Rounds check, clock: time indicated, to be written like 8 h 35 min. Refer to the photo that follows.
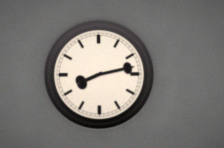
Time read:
8 h 13 min
